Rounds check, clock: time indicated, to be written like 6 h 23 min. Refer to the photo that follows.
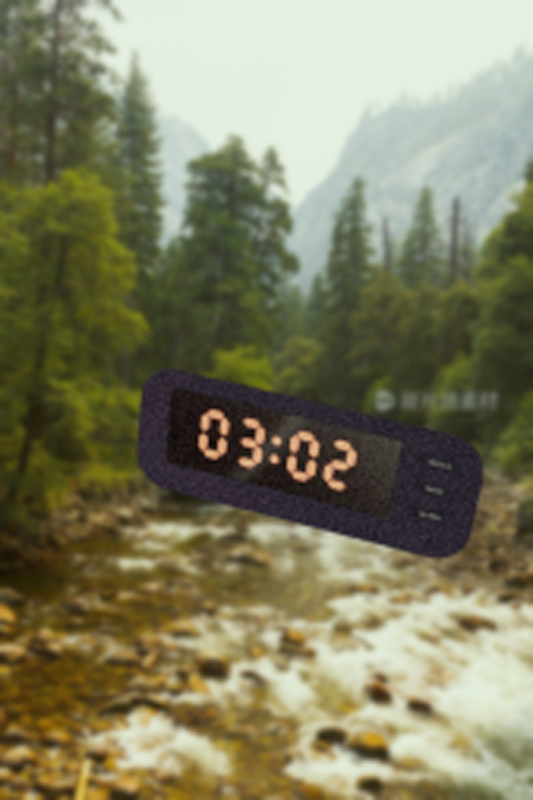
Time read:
3 h 02 min
